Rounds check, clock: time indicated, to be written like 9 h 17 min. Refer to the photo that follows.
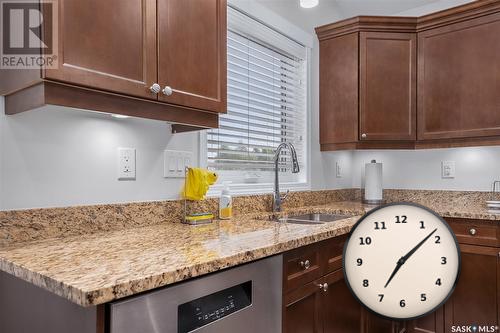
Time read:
7 h 08 min
